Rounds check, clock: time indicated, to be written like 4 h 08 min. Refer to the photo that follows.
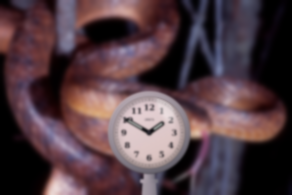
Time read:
1 h 50 min
